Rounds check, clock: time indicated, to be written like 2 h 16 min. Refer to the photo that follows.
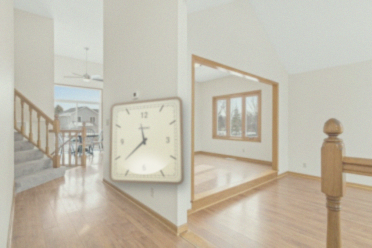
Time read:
11 h 38 min
